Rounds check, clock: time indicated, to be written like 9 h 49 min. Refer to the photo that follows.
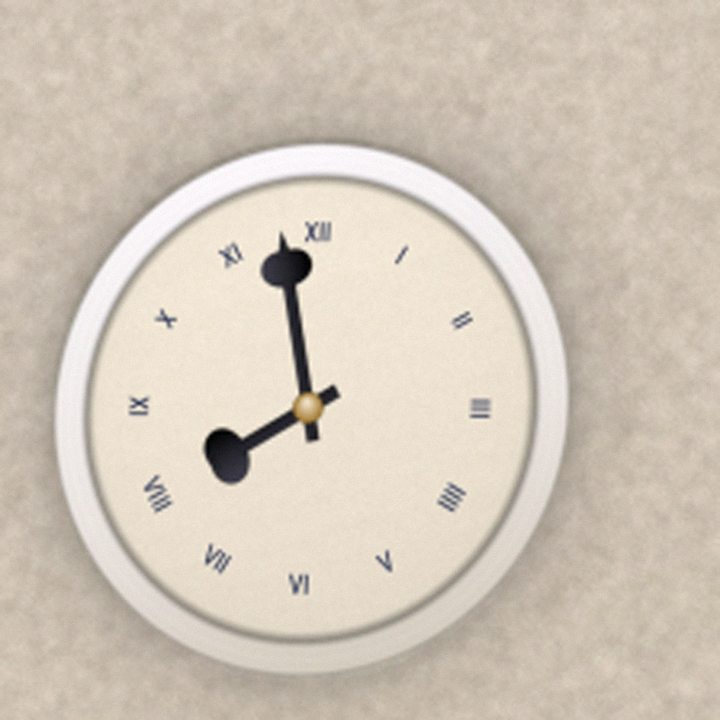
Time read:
7 h 58 min
